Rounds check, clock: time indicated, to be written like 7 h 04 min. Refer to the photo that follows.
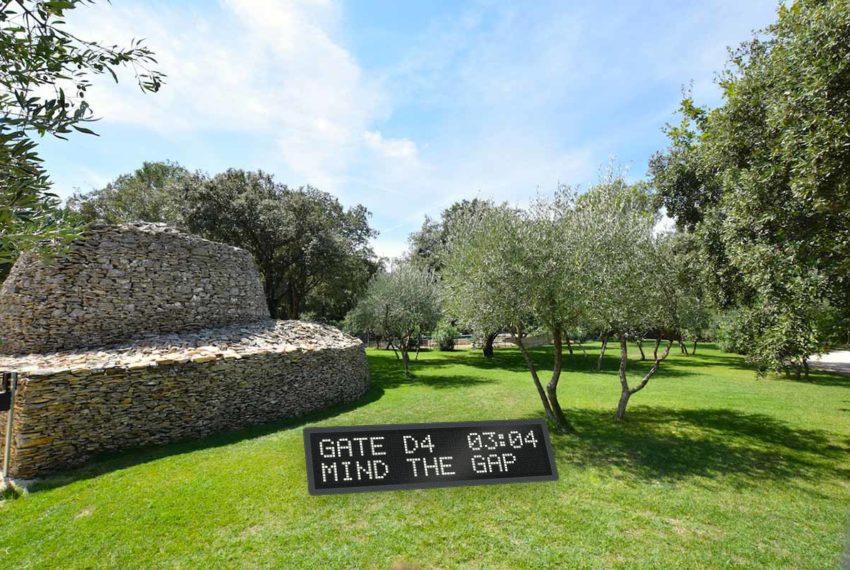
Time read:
3 h 04 min
